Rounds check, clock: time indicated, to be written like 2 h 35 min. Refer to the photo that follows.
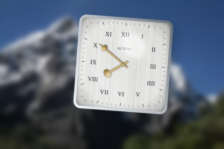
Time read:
7 h 51 min
